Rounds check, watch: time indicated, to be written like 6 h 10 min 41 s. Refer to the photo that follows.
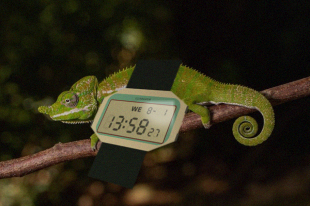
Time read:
13 h 58 min 27 s
